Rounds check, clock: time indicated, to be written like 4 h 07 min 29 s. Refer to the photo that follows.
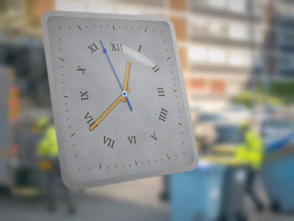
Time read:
12 h 38 min 57 s
